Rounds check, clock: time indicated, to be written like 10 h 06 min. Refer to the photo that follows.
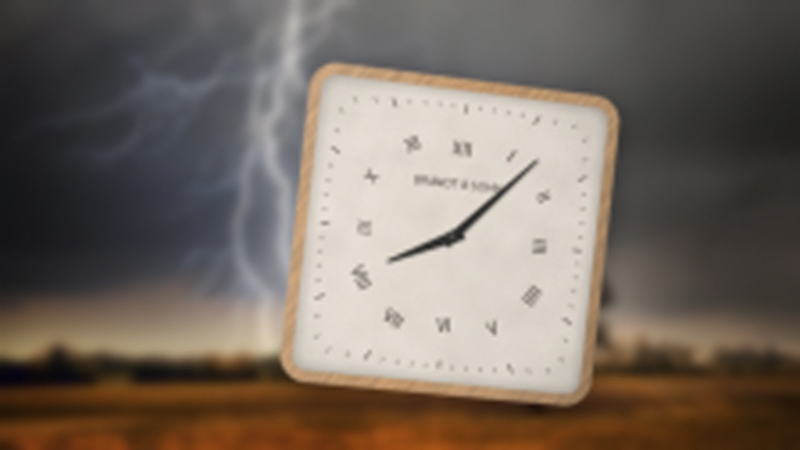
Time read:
8 h 07 min
